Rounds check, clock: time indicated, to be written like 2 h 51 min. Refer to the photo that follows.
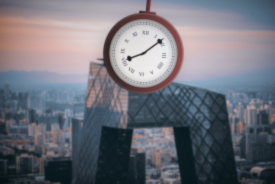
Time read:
8 h 08 min
